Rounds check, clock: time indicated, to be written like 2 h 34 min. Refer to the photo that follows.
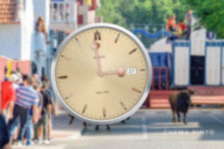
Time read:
2 h 59 min
